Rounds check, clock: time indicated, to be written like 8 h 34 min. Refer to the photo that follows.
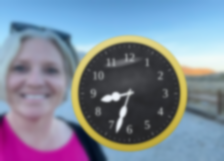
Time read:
8 h 33 min
